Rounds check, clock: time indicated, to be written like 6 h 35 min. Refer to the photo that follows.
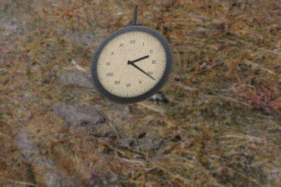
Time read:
2 h 21 min
